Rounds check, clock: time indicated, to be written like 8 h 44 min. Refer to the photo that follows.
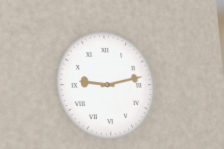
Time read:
9 h 13 min
